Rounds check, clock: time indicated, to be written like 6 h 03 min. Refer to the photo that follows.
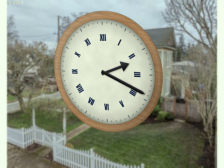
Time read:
2 h 19 min
